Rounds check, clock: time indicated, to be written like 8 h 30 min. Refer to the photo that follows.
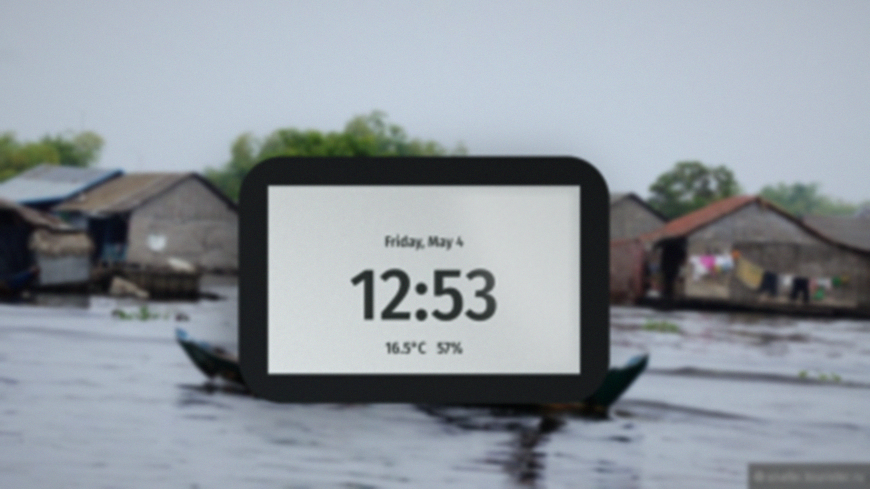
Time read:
12 h 53 min
